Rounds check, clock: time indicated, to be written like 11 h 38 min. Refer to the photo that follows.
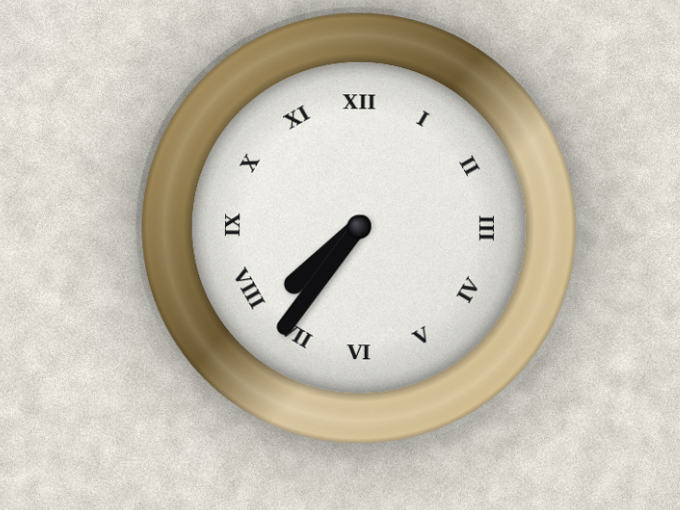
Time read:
7 h 36 min
